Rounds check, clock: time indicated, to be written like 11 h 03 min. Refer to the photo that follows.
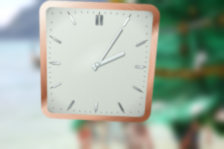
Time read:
2 h 05 min
